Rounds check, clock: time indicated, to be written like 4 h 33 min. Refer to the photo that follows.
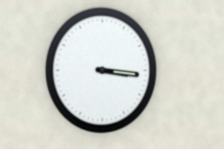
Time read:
3 h 16 min
